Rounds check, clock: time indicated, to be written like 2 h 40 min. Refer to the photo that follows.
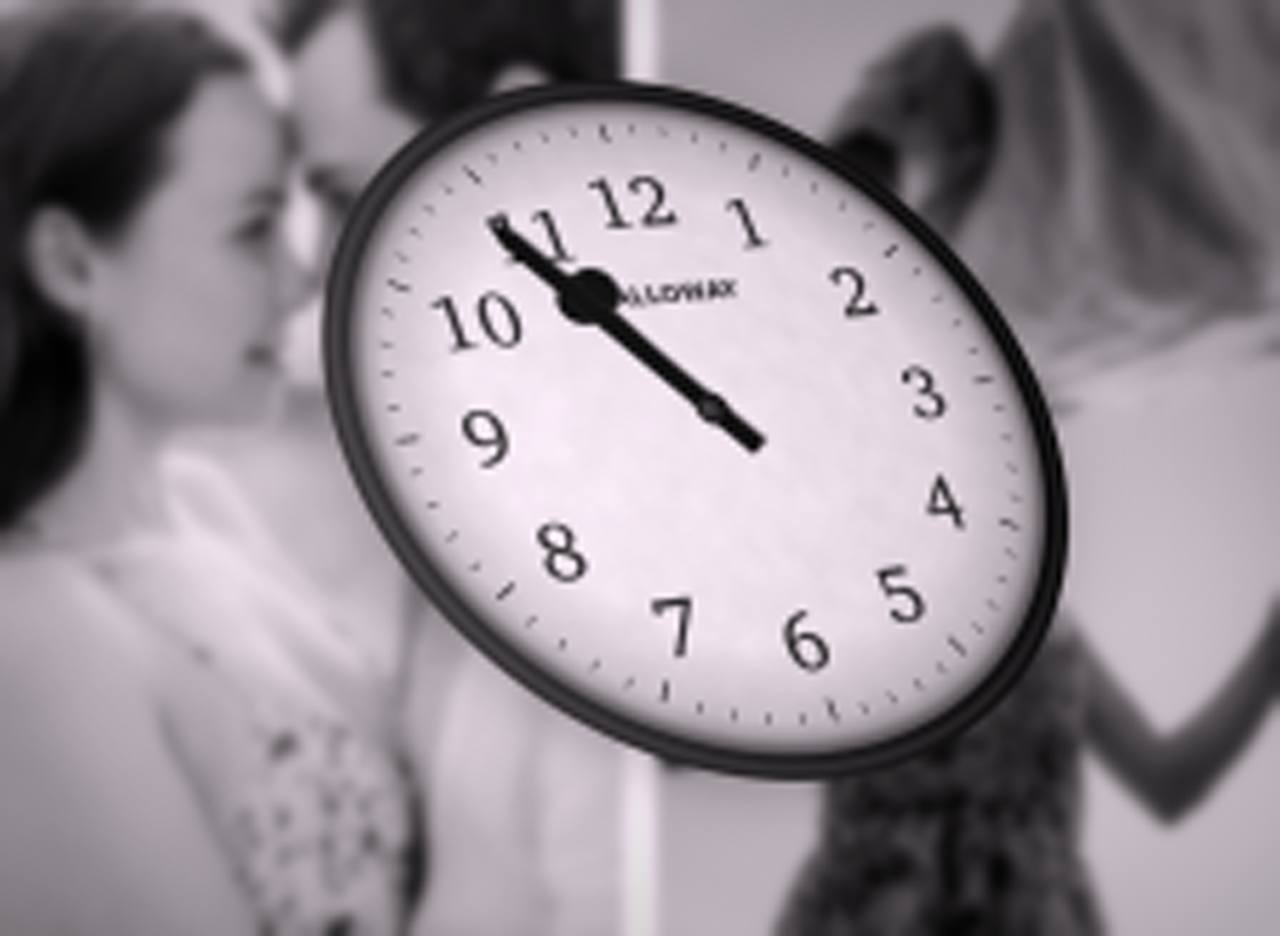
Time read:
10 h 54 min
